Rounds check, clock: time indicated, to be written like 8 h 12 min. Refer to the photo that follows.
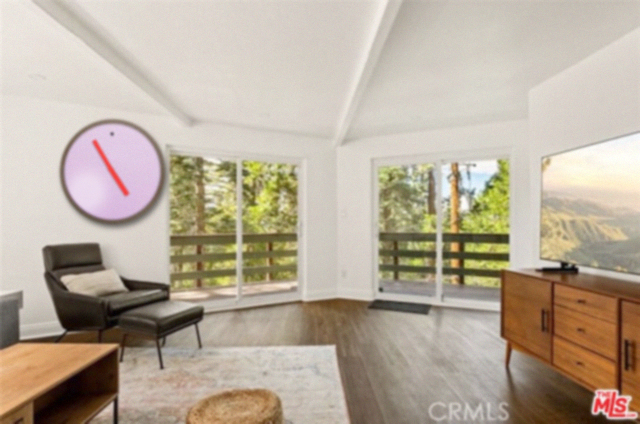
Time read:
4 h 55 min
